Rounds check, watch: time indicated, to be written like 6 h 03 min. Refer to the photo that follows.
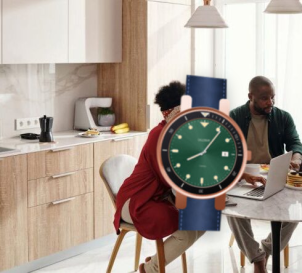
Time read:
8 h 06 min
